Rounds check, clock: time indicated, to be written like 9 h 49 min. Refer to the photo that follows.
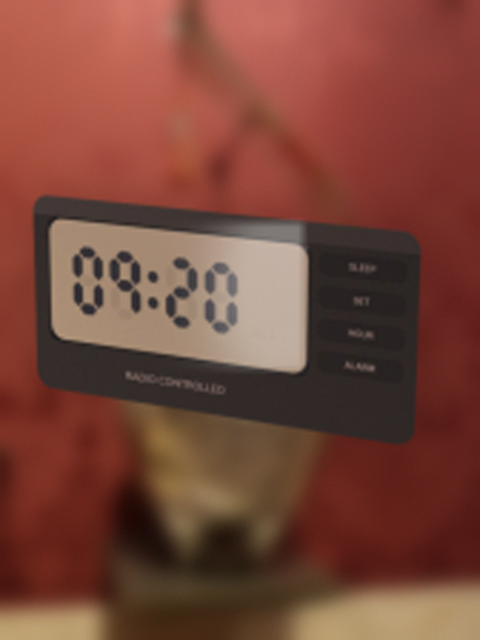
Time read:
9 h 20 min
